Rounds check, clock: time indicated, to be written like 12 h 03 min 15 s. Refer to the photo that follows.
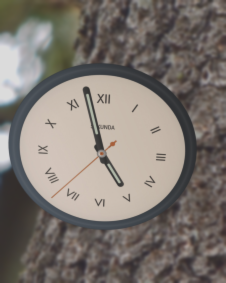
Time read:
4 h 57 min 37 s
